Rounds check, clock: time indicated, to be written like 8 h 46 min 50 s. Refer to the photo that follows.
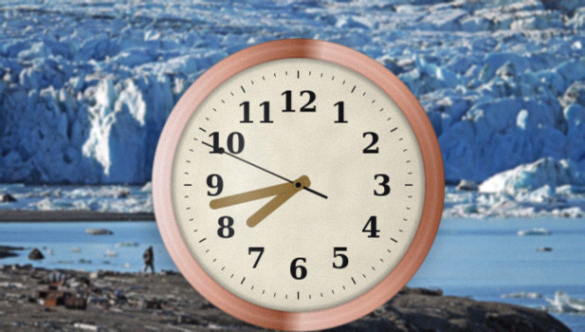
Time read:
7 h 42 min 49 s
